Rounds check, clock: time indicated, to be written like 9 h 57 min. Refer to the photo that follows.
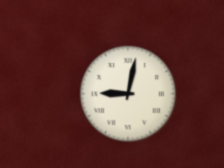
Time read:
9 h 02 min
